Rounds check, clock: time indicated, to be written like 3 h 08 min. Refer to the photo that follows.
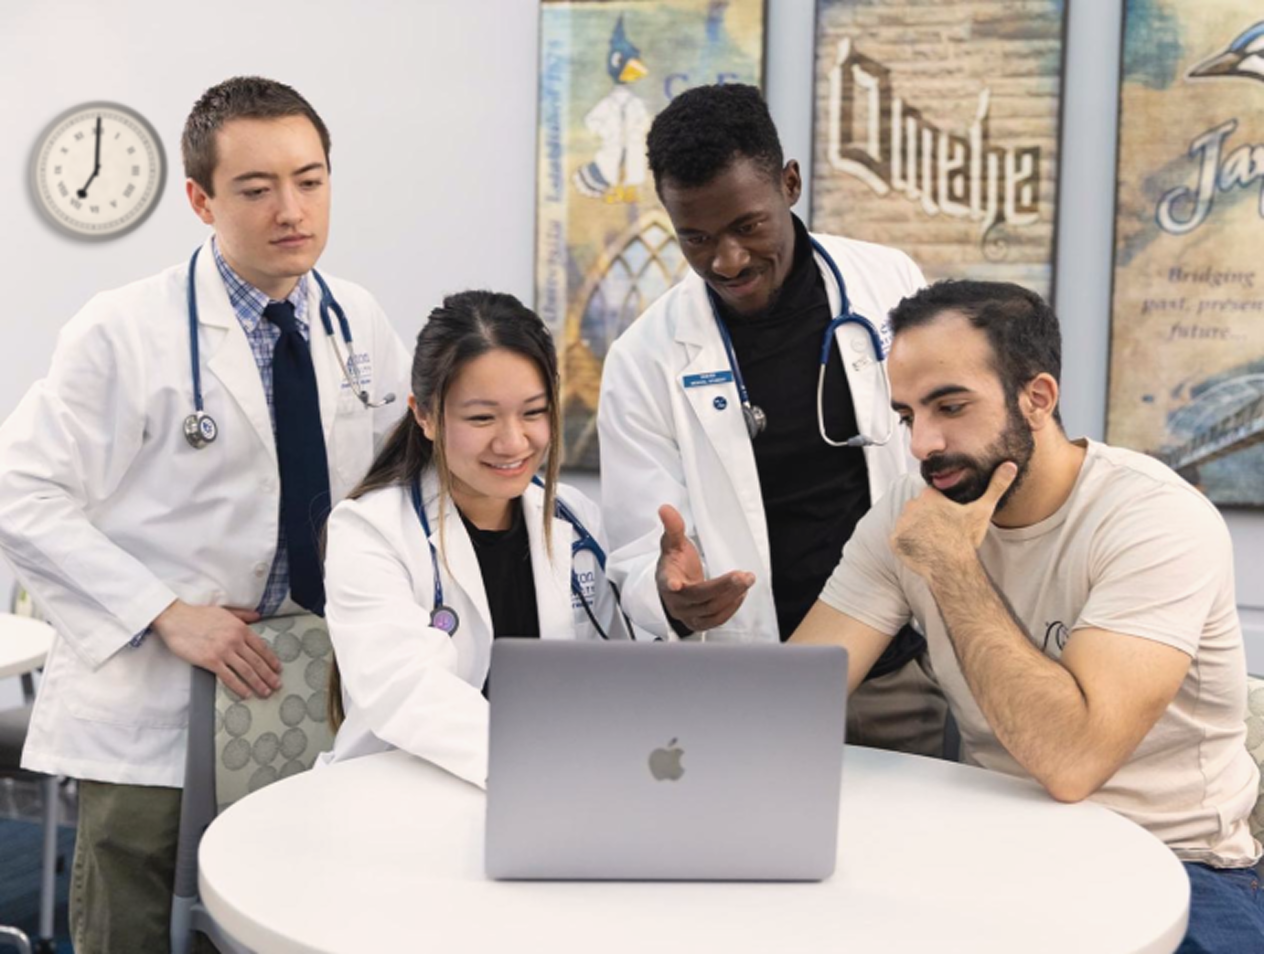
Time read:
7 h 00 min
